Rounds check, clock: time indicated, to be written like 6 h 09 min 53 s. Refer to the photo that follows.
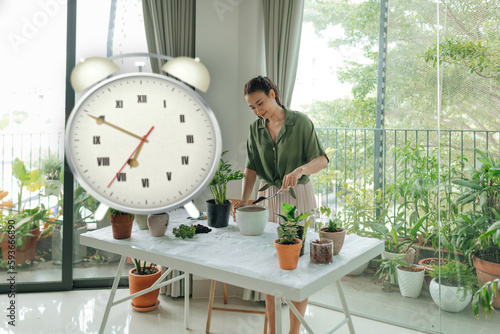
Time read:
6 h 49 min 36 s
